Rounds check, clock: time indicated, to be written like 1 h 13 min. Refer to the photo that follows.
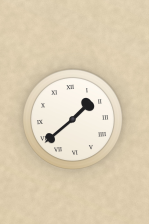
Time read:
1 h 39 min
